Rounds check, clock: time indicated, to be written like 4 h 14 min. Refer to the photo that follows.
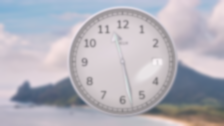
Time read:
11 h 28 min
